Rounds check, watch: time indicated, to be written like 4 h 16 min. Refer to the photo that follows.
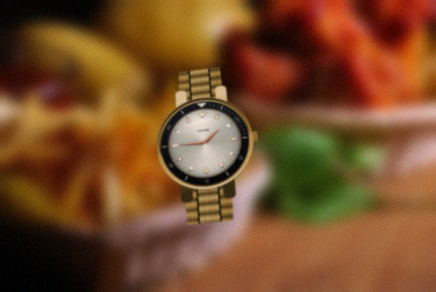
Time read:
1 h 45 min
